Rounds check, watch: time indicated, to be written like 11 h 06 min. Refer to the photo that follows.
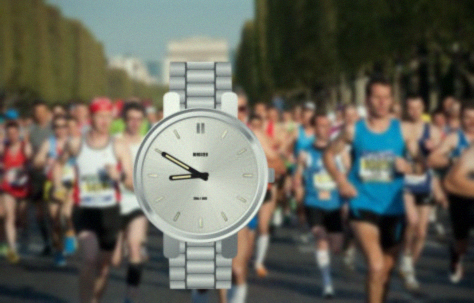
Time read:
8 h 50 min
